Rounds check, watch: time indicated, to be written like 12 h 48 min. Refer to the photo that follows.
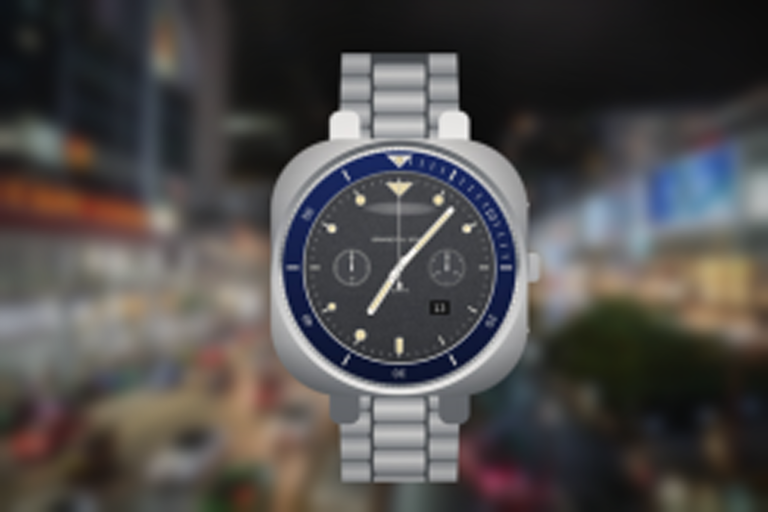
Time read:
7 h 07 min
